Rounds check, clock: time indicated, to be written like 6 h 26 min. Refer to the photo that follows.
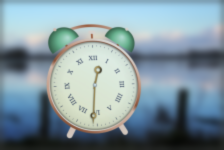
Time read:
12 h 31 min
